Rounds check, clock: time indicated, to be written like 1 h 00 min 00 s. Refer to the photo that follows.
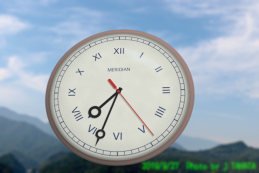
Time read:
7 h 33 min 24 s
